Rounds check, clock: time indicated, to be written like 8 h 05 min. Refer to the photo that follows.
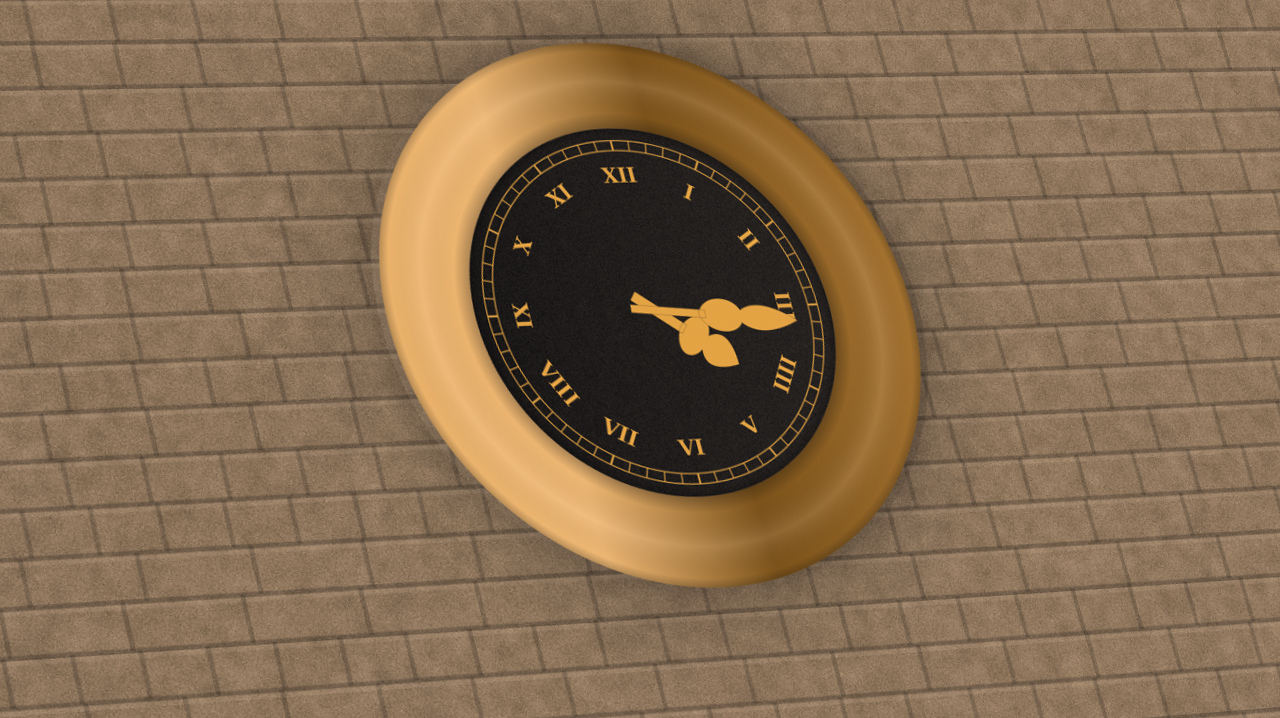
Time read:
4 h 16 min
